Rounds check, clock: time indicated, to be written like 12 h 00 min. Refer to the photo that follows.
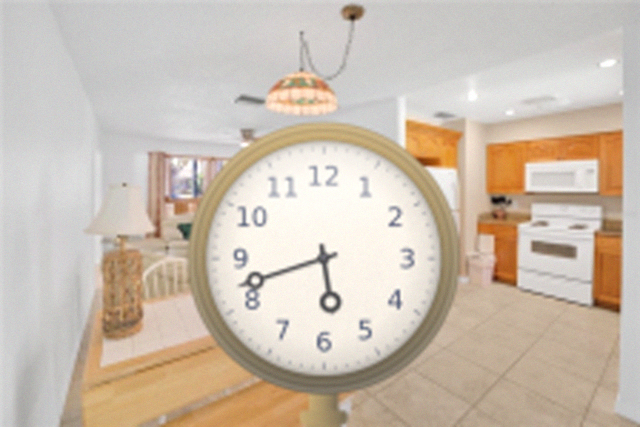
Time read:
5 h 42 min
